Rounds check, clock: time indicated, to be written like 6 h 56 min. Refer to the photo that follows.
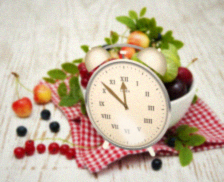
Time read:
11 h 52 min
